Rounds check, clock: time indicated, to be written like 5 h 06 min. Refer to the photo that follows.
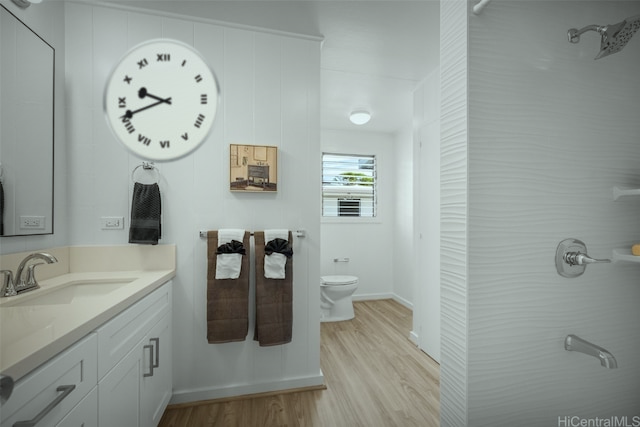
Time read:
9 h 42 min
